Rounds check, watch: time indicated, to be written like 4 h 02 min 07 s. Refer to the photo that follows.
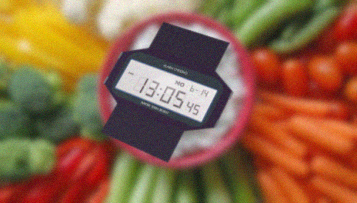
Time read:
13 h 05 min 45 s
